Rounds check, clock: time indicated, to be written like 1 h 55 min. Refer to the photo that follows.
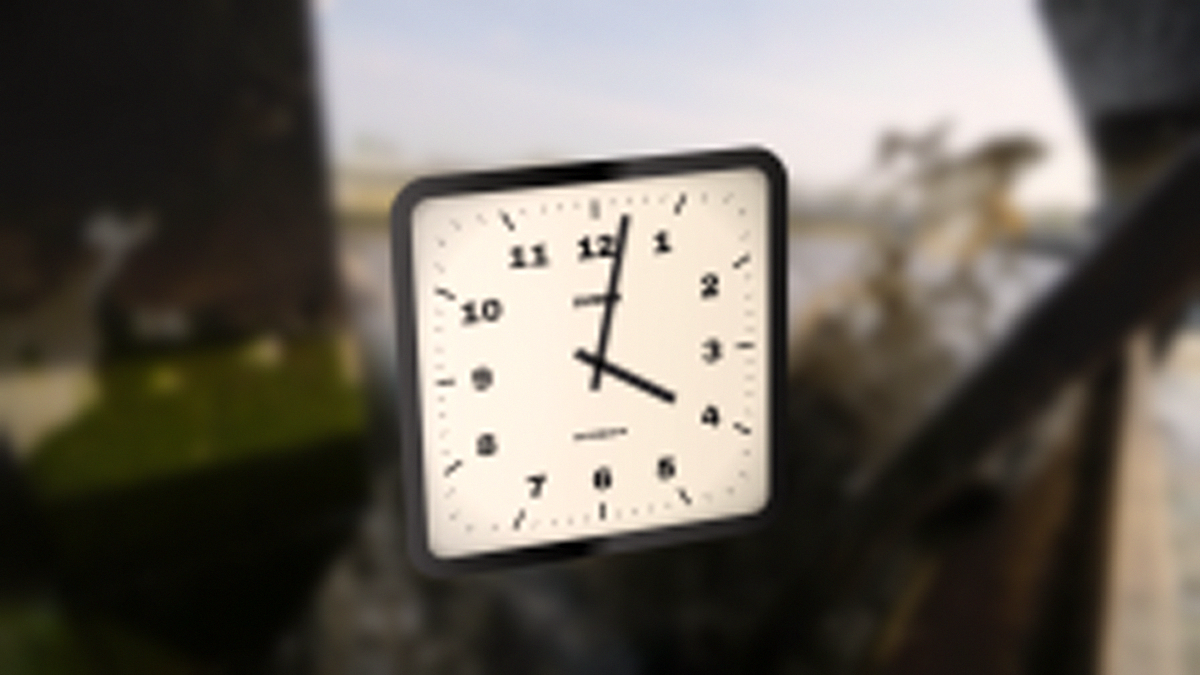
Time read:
4 h 02 min
